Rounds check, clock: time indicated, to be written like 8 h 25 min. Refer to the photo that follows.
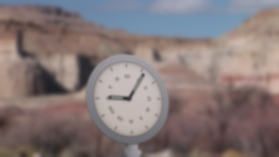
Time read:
9 h 06 min
